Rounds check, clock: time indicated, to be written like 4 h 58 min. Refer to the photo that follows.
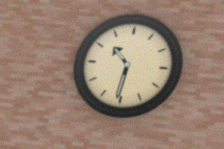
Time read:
10 h 31 min
